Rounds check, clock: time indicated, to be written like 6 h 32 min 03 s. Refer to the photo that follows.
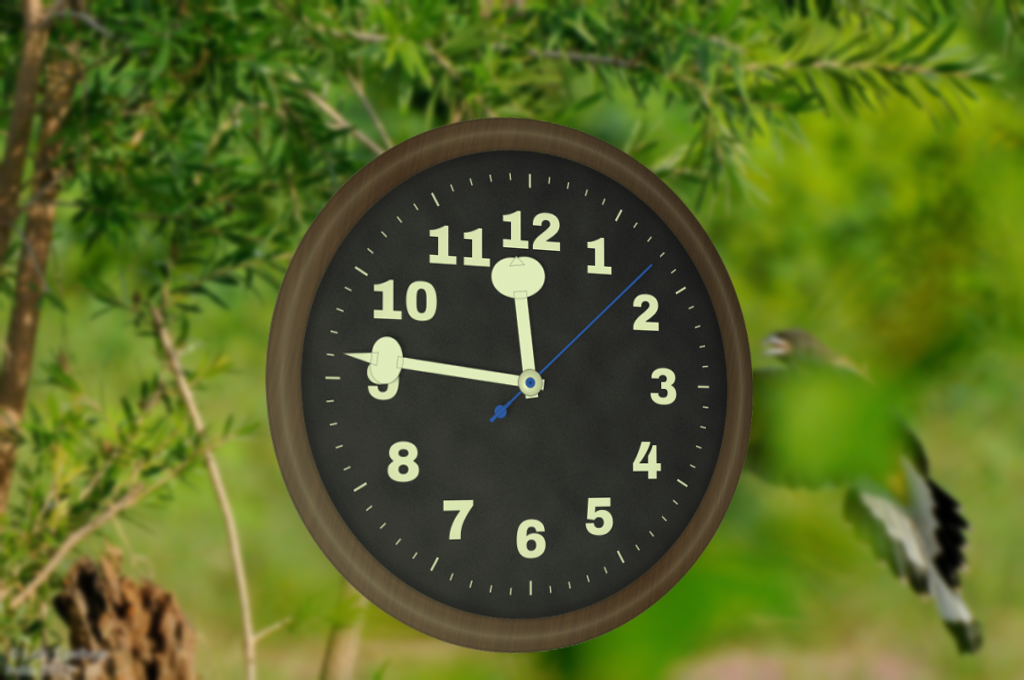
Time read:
11 h 46 min 08 s
